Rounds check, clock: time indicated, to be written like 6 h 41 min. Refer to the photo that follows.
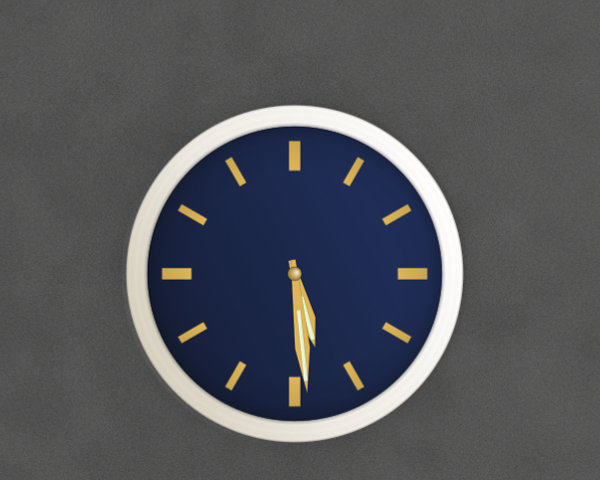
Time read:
5 h 29 min
